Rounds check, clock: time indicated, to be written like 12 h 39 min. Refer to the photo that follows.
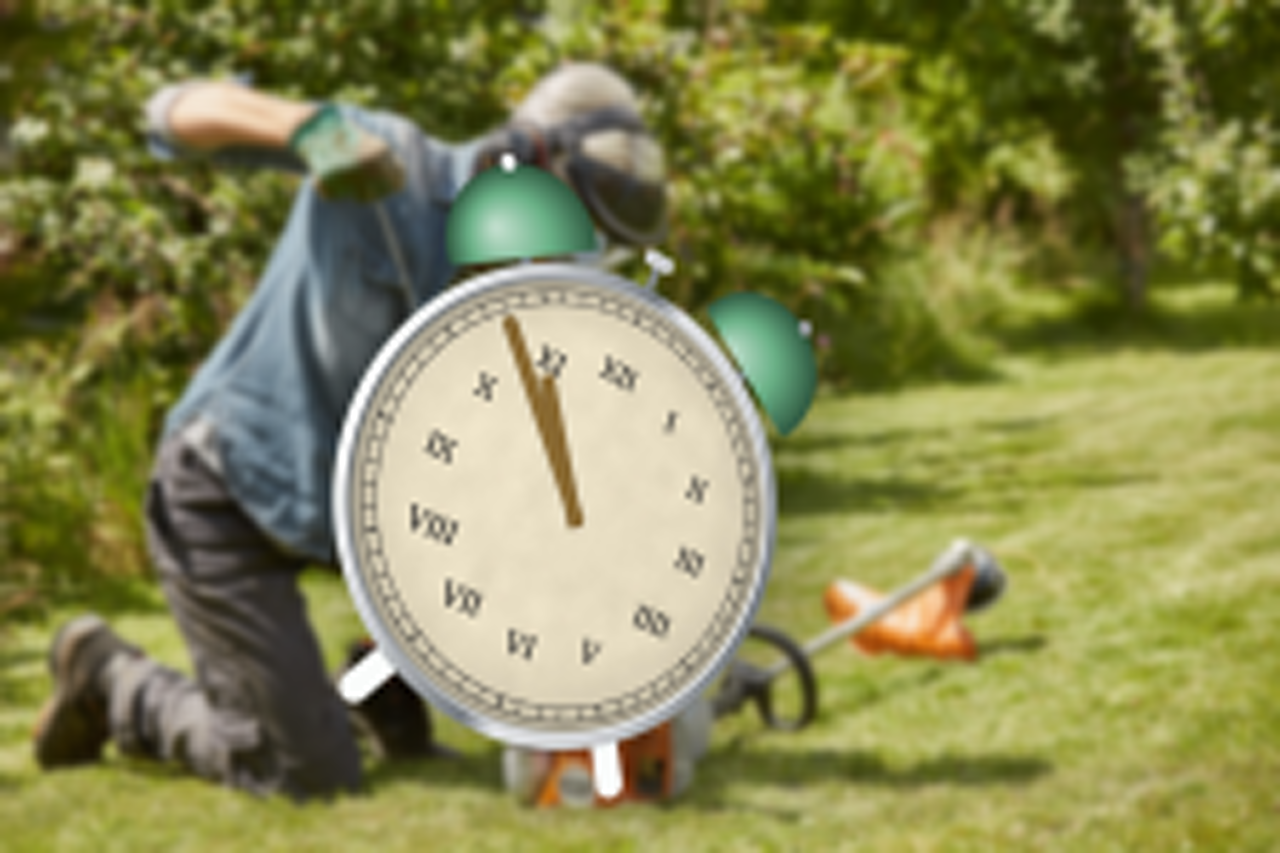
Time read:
10 h 53 min
